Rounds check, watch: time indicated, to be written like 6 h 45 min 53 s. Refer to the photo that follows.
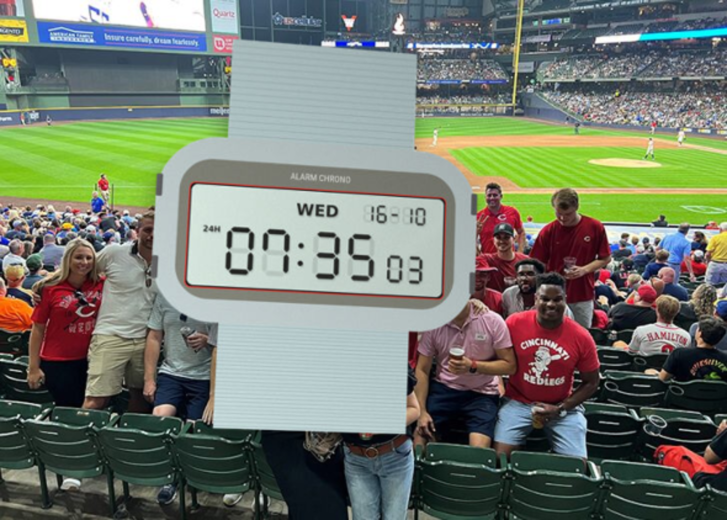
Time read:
7 h 35 min 03 s
